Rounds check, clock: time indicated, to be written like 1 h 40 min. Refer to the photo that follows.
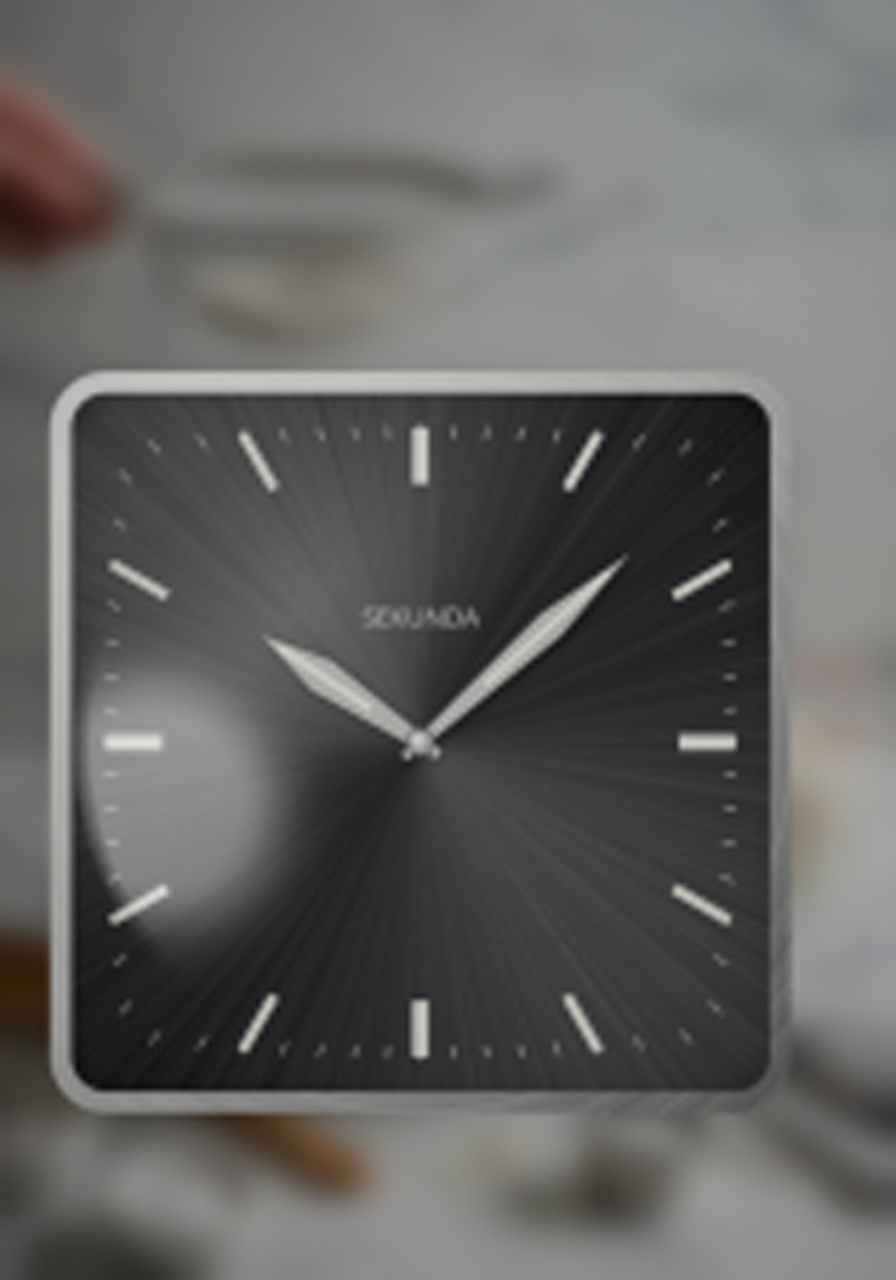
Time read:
10 h 08 min
